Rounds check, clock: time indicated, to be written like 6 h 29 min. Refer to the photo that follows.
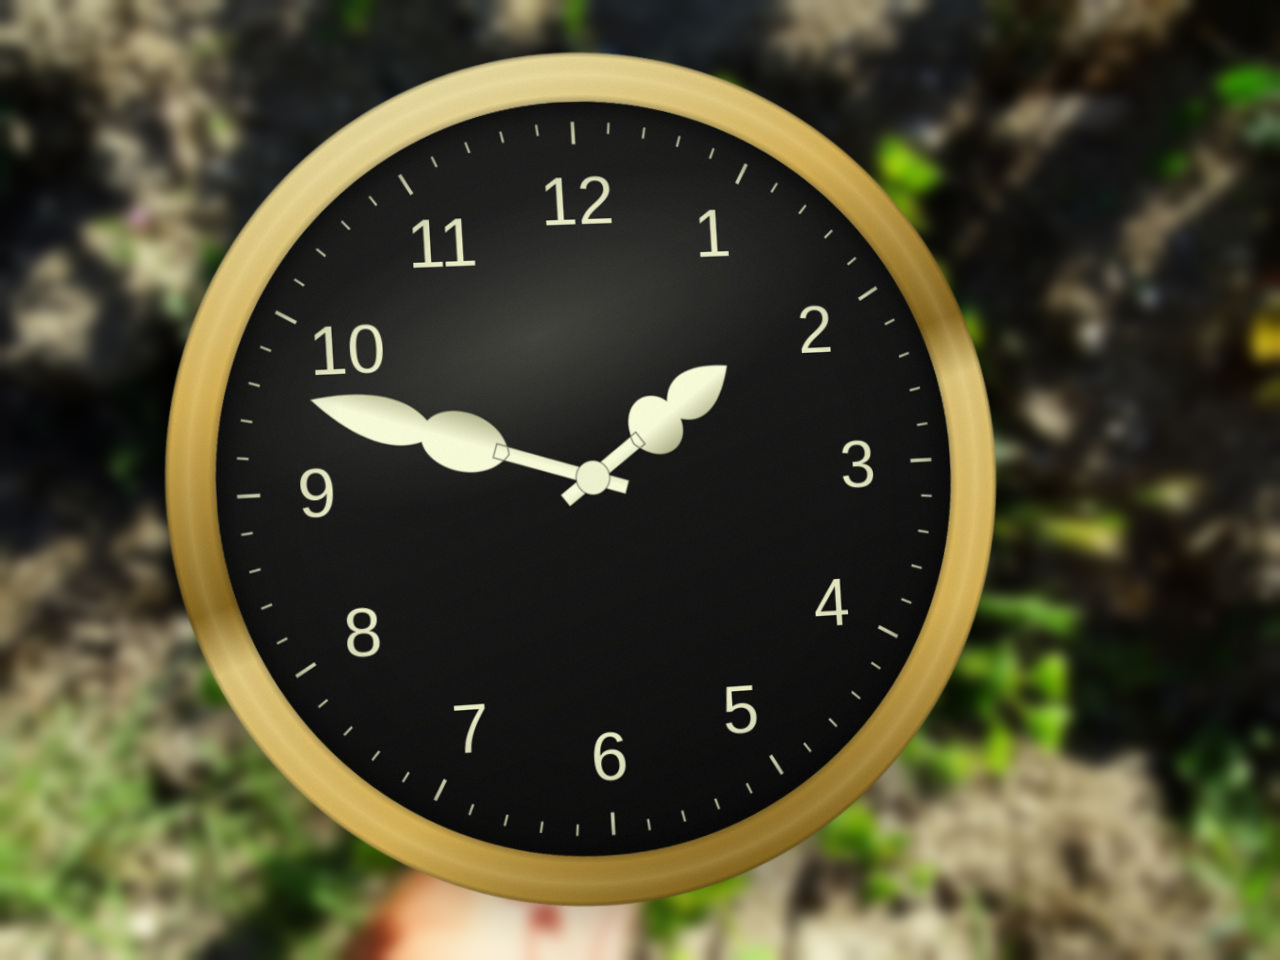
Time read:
1 h 48 min
